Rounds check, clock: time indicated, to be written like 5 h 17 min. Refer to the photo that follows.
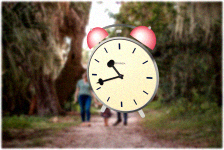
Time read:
10 h 42 min
